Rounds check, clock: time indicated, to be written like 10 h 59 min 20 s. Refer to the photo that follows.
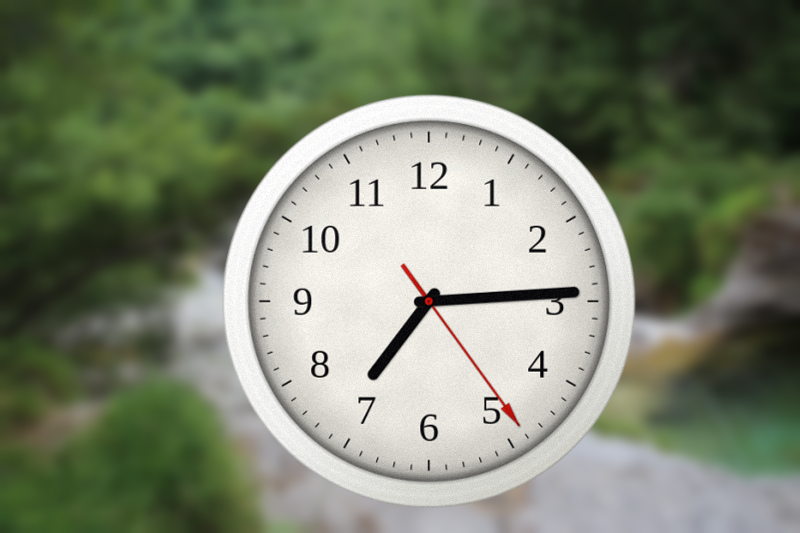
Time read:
7 h 14 min 24 s
